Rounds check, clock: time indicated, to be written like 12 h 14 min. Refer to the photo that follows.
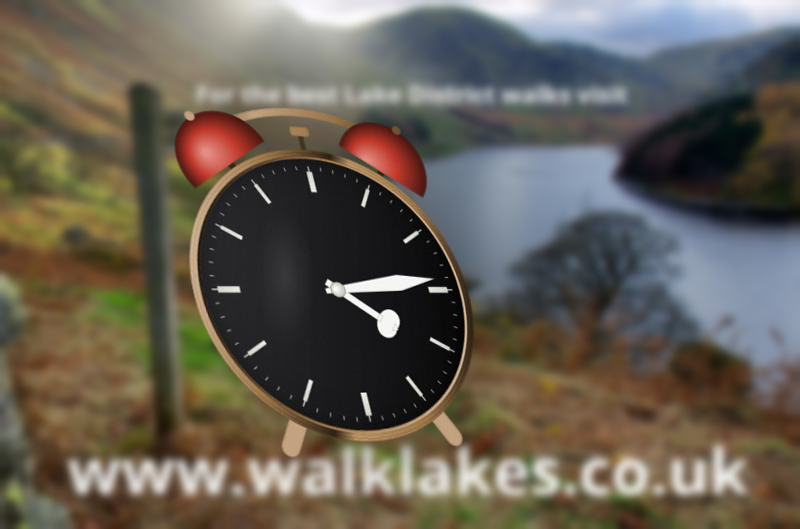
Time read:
4 h 14 min
